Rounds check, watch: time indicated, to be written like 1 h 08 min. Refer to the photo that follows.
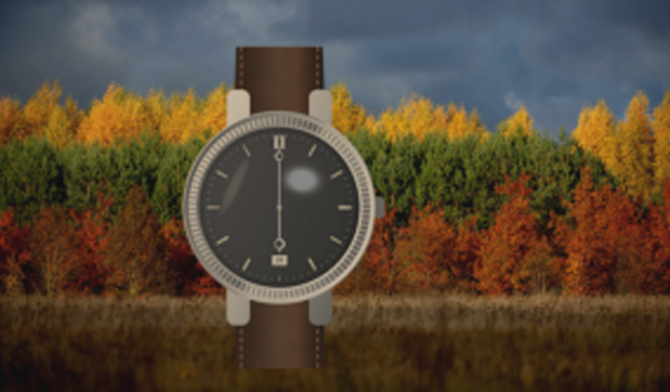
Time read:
6 h 00 min
